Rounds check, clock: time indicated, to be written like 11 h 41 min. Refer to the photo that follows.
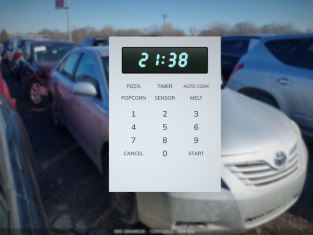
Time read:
21 h 38 min
